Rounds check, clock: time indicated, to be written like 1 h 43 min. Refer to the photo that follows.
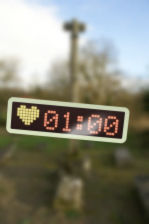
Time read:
1 h 00 min
